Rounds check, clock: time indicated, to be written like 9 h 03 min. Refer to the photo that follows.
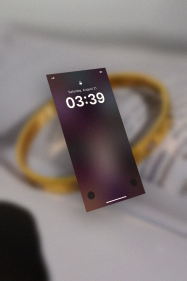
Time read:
3 h 39 min
